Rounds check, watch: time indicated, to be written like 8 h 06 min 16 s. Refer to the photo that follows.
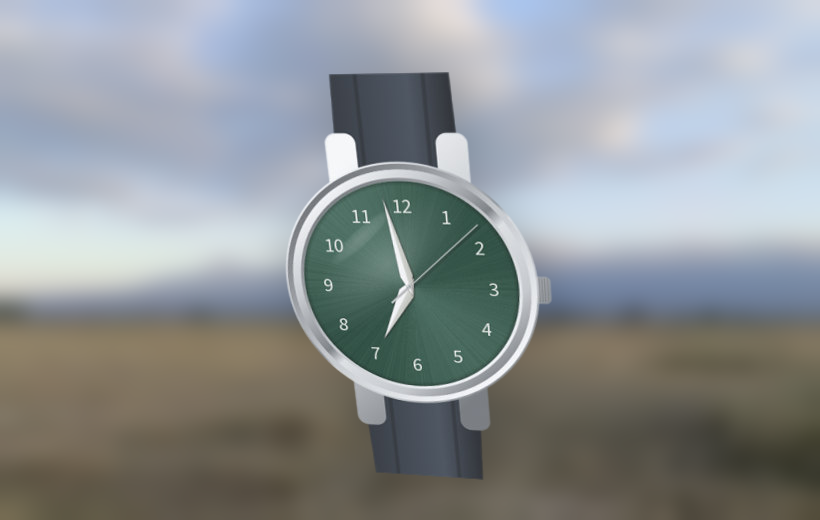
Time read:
6 h 58 min 08 s
